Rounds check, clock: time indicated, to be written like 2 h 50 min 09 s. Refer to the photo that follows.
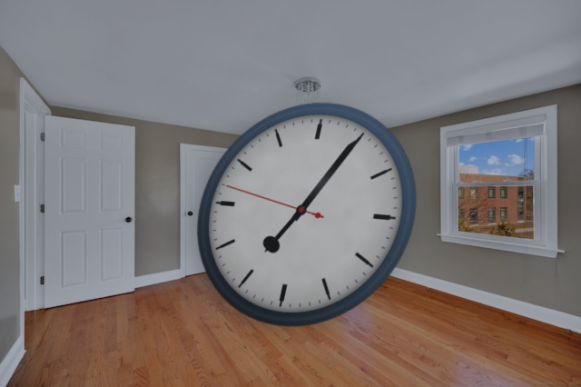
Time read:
7 h 04 min 47 s
